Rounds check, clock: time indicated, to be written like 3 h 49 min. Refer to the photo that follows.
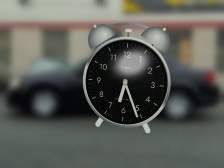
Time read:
6 h 26 min
